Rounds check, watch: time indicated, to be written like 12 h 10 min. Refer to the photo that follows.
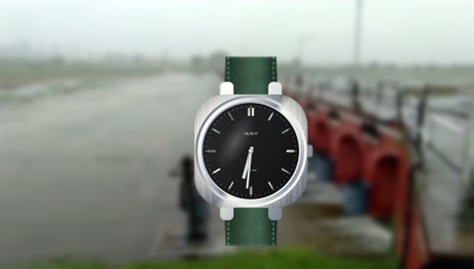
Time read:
6 h 31 min
